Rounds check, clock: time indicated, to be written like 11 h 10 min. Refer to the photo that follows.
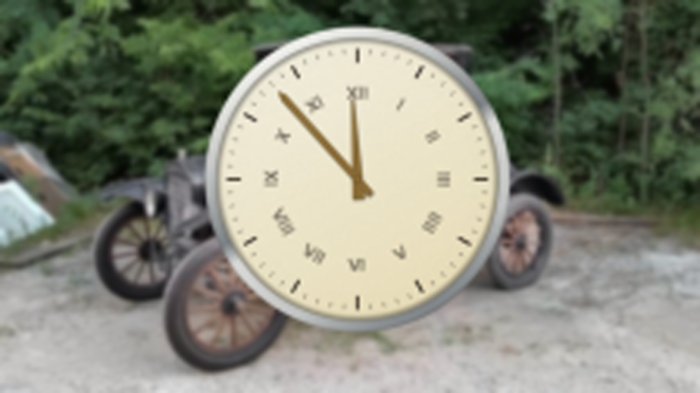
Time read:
11 h 53 min
